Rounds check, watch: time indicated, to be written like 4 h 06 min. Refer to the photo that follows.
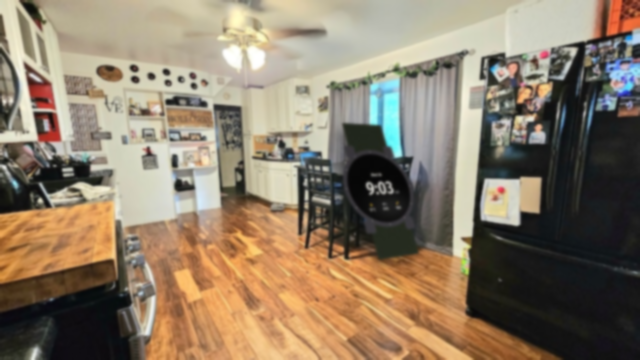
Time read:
9 h 03 min
